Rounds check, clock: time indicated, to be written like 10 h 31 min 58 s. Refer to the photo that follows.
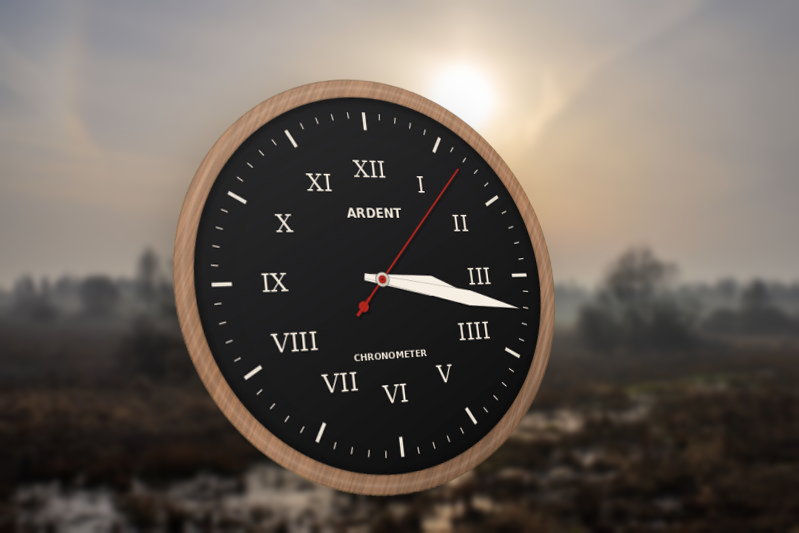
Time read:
3 h 17 min 07 s
